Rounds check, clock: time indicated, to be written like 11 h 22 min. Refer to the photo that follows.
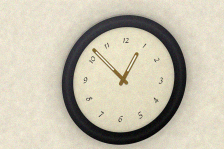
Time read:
12 h 52 min
